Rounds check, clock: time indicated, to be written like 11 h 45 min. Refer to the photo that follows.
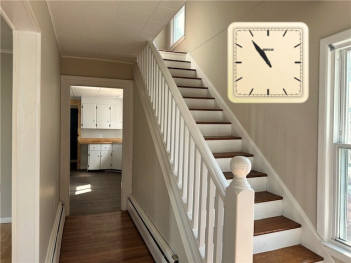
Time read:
10 h 54 min
